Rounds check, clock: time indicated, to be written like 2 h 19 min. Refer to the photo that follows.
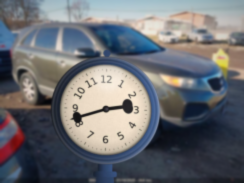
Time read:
2 h 42 min
